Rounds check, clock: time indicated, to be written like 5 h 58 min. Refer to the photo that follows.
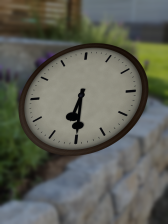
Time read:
6 h 30 min
